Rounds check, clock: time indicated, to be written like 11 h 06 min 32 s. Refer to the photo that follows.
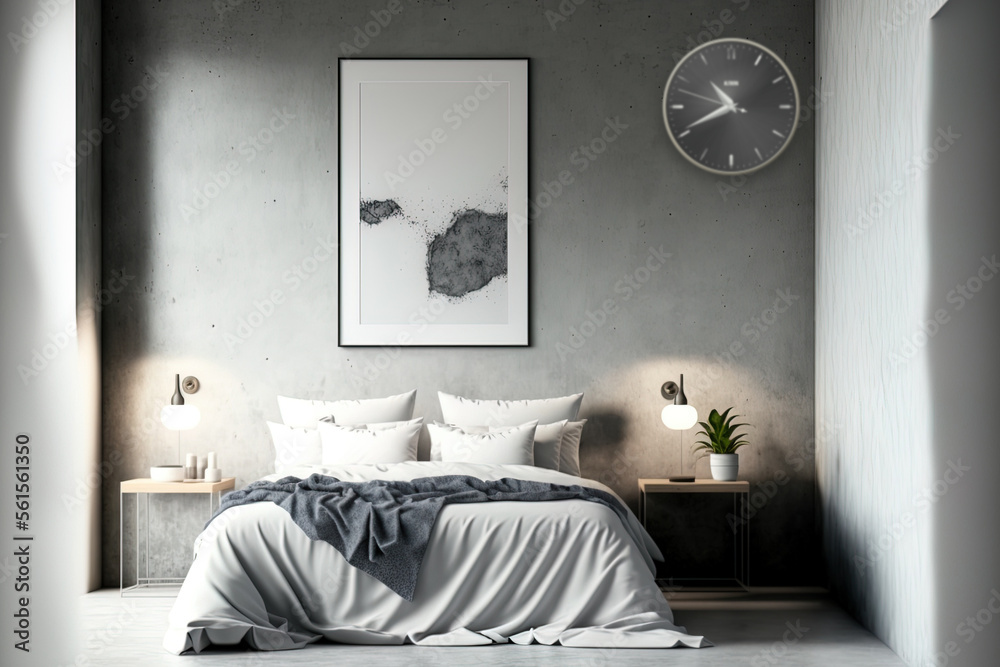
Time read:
10 h 40 min 48 s
